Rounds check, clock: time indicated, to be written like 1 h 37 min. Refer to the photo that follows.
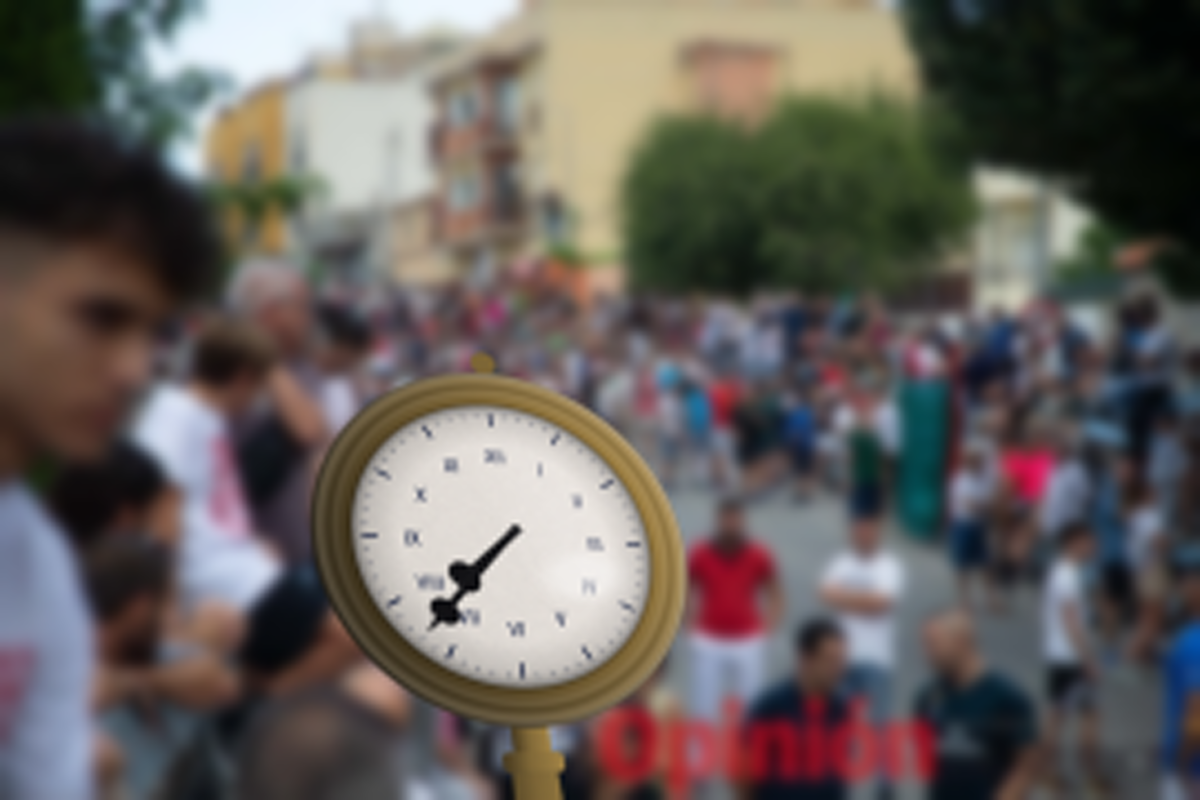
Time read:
7 h 37 min
